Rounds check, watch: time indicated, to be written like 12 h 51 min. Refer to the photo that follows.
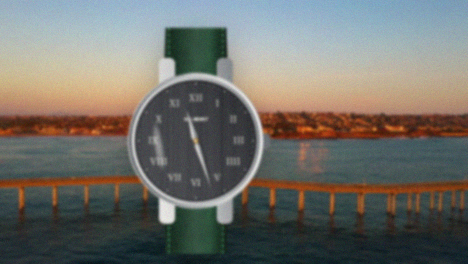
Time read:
11 h 27 min
